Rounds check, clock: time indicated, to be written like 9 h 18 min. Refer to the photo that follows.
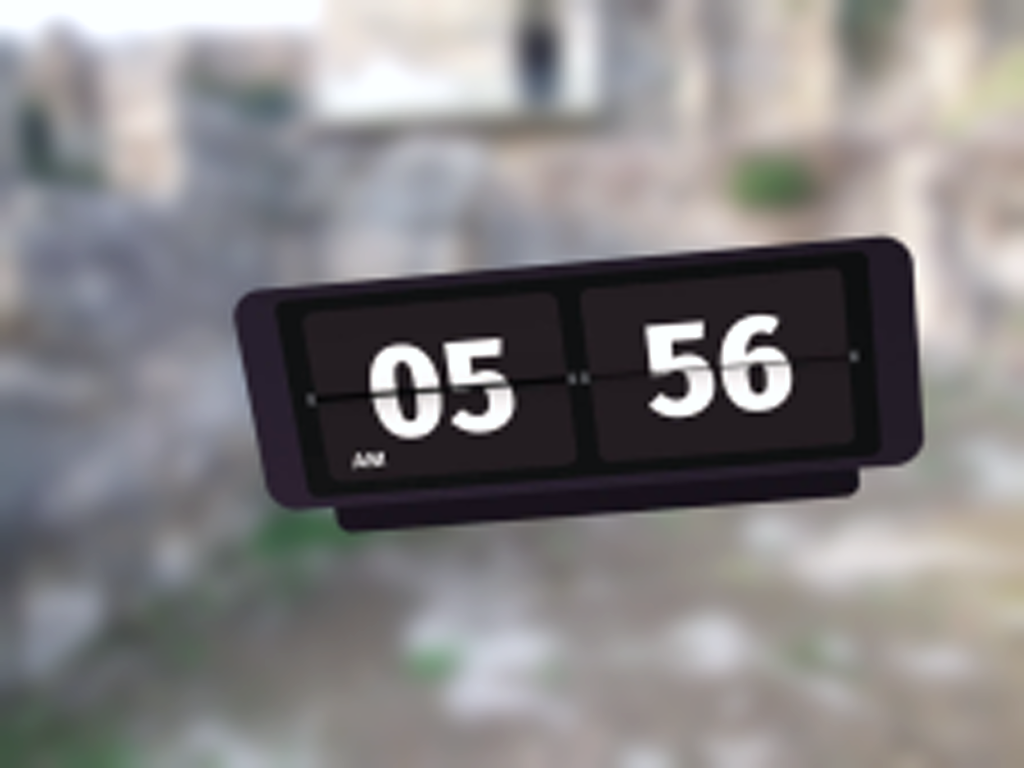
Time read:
5 h 56 min
